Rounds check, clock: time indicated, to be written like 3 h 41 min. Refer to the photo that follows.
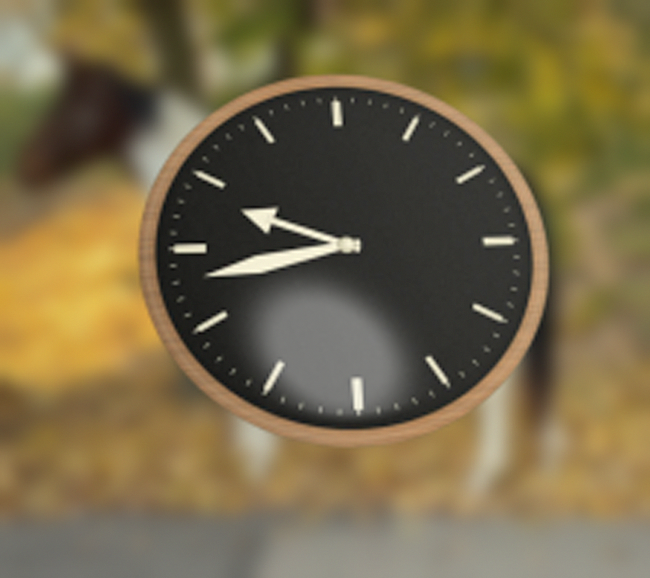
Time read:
9 h 43 min
